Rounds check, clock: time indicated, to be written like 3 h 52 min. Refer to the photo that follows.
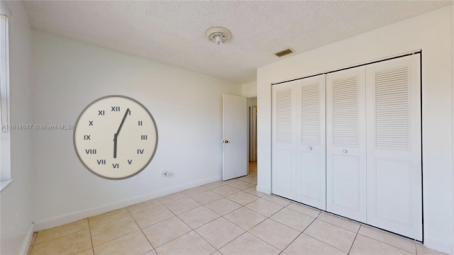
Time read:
6 h 04 min
